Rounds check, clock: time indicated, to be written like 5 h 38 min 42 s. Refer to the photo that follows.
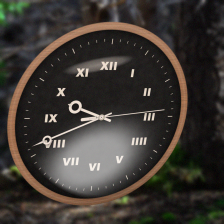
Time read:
9 h 41 min 14 s
